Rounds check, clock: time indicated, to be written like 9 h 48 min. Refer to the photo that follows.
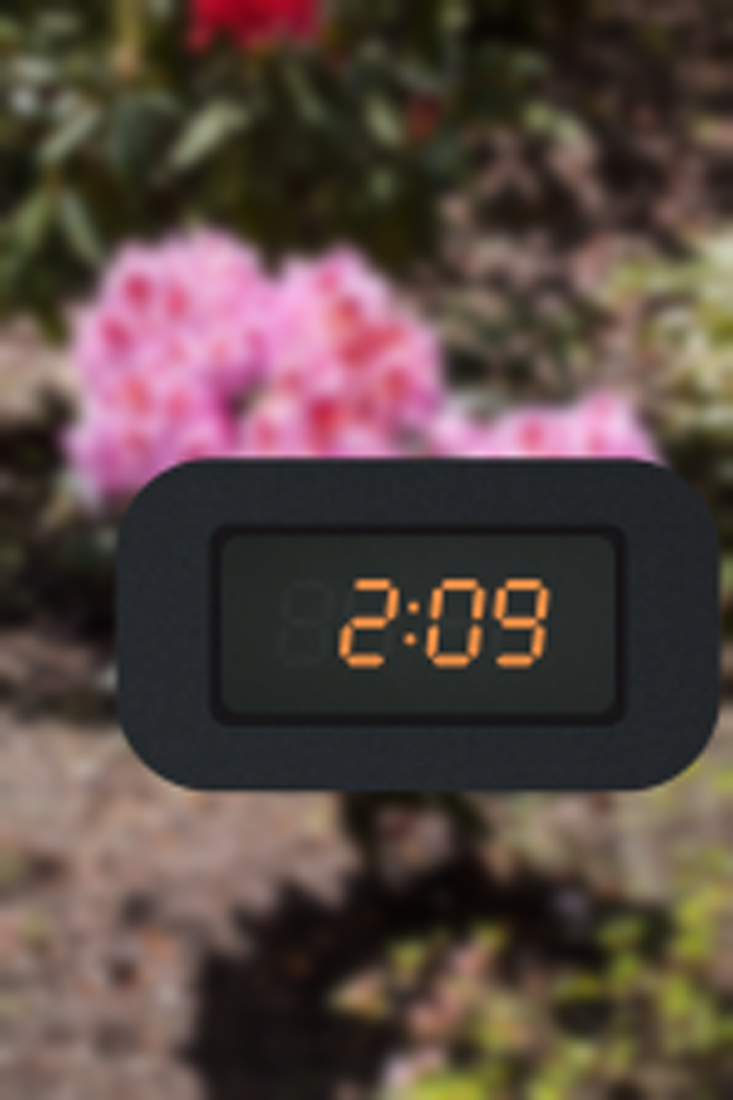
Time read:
2 h 09 min
